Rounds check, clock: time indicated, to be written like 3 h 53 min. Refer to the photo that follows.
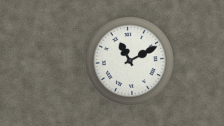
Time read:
11 h 11 min
